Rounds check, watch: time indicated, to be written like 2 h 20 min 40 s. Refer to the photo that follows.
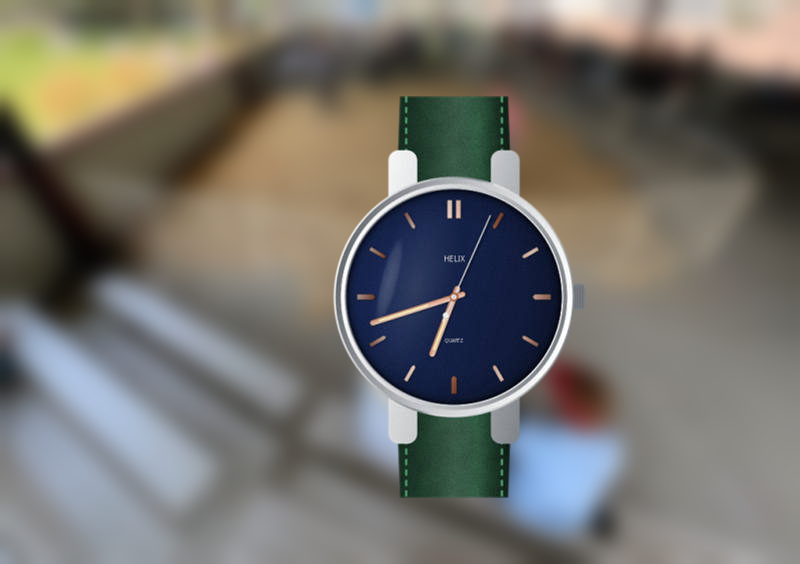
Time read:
6 h 42 min 04 s
